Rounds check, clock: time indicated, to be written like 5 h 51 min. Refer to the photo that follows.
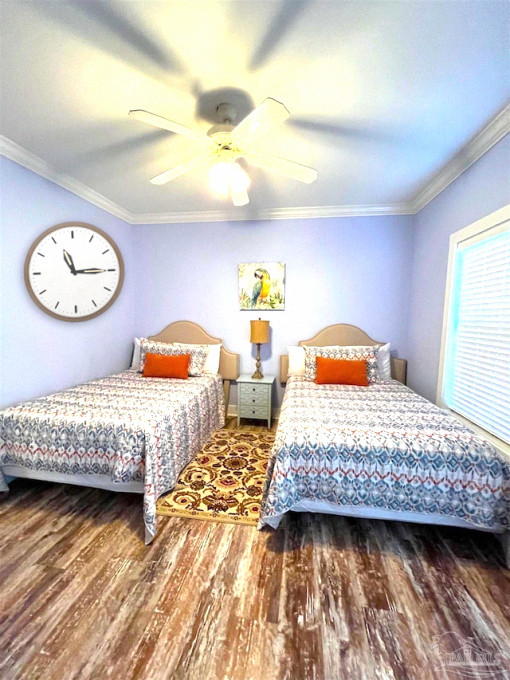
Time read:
11 h 15 min
